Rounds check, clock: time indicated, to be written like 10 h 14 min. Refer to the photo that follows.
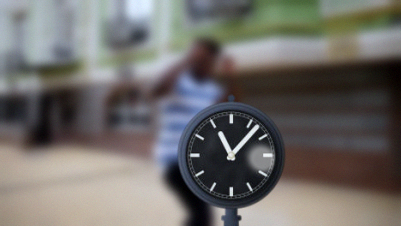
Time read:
11 h 07 min
